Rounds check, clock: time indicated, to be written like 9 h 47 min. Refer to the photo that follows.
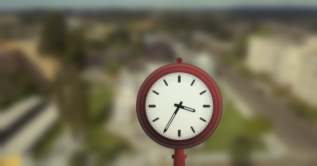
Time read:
3 h 35 min
